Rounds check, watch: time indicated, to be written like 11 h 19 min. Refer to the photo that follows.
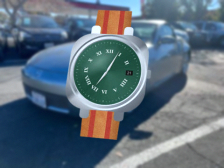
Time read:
7 h 04 min
